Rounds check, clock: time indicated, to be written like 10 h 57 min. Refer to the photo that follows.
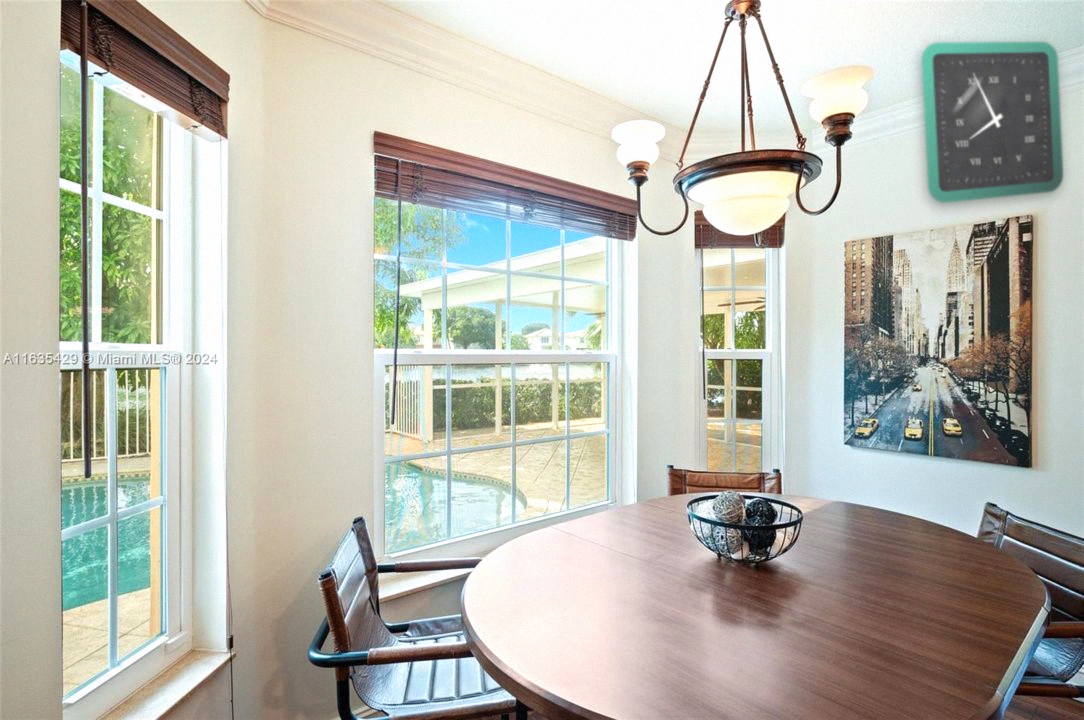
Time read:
7 h 56 min
